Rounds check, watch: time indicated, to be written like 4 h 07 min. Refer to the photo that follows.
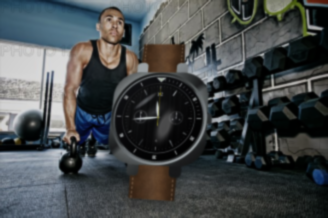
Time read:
11 h 44 min
